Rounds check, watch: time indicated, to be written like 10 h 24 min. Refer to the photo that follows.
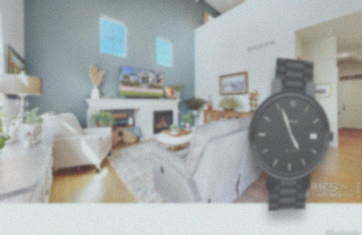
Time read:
4 h 56 min
